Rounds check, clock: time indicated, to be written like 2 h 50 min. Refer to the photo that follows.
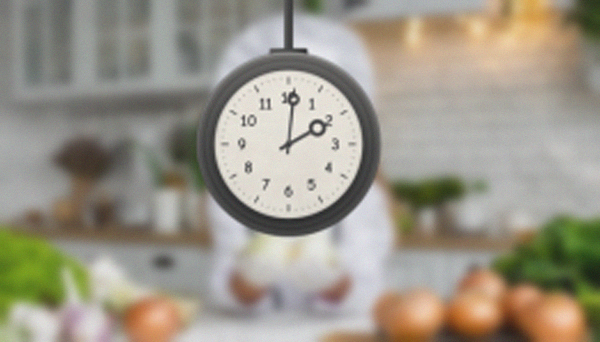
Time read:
2 h 01 min
